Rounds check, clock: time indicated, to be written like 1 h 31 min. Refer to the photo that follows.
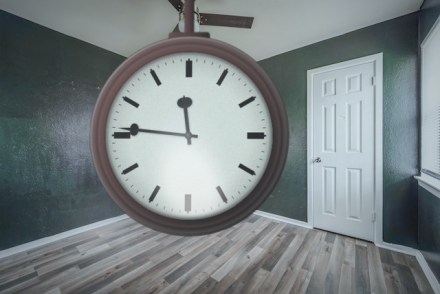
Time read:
11 h 46 min
